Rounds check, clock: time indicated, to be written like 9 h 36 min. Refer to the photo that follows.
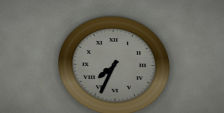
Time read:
7 h 34 min
